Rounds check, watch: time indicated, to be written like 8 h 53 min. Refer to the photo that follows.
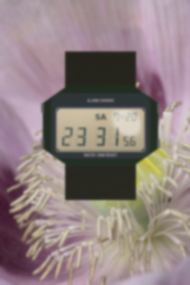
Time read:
23 h 31 min
